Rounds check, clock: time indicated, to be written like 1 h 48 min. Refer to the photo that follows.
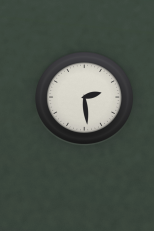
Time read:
2 h 29 min
